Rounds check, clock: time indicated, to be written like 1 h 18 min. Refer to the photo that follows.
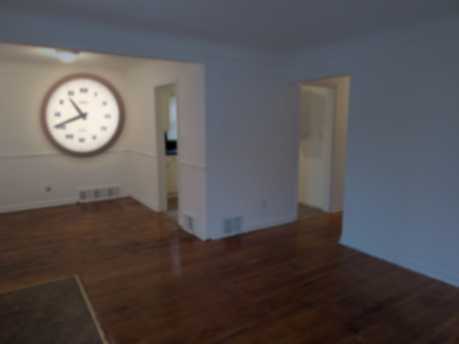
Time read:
10 h 41 min
